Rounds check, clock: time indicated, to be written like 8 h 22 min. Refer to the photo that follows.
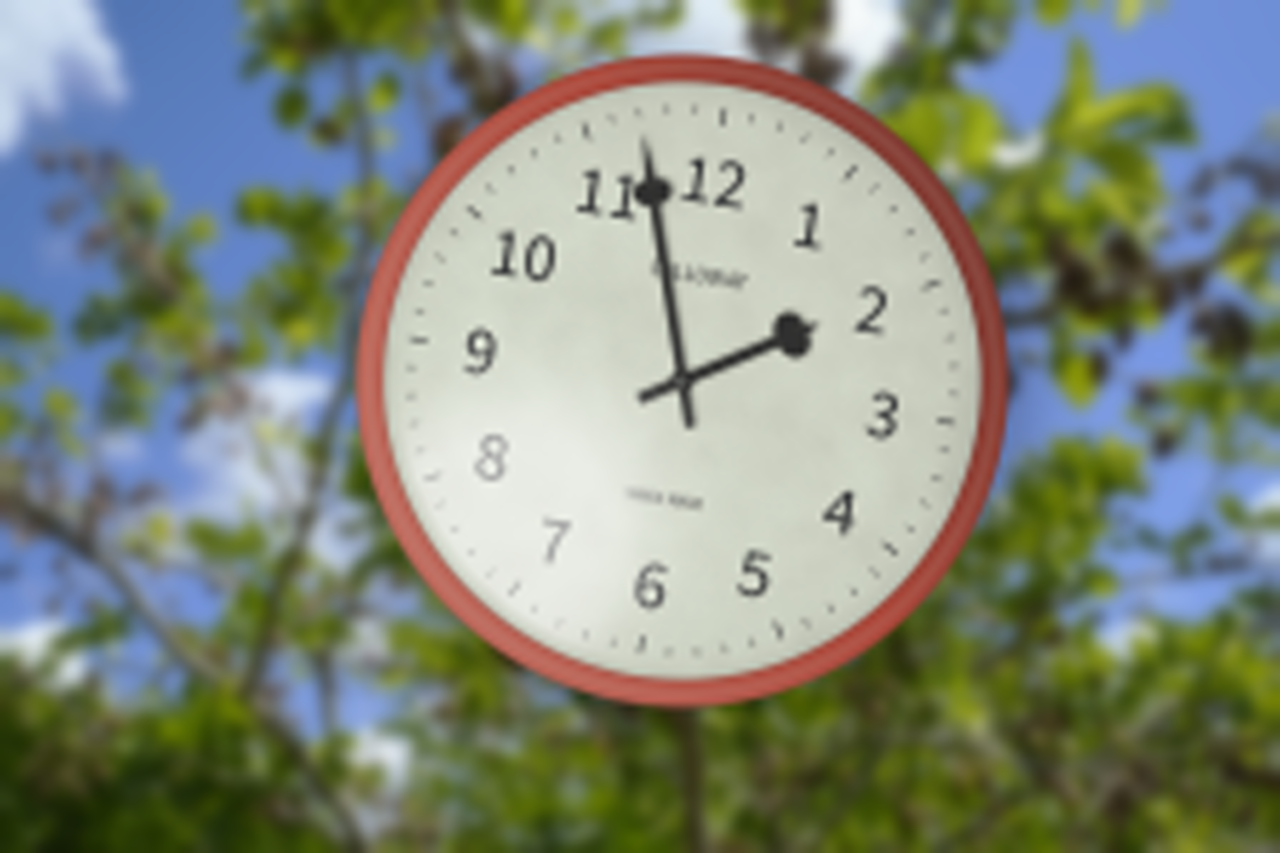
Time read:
1 h 57 min
